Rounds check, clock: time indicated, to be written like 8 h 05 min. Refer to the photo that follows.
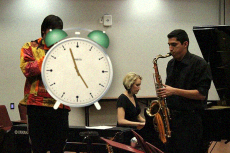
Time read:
4 h 57 min
